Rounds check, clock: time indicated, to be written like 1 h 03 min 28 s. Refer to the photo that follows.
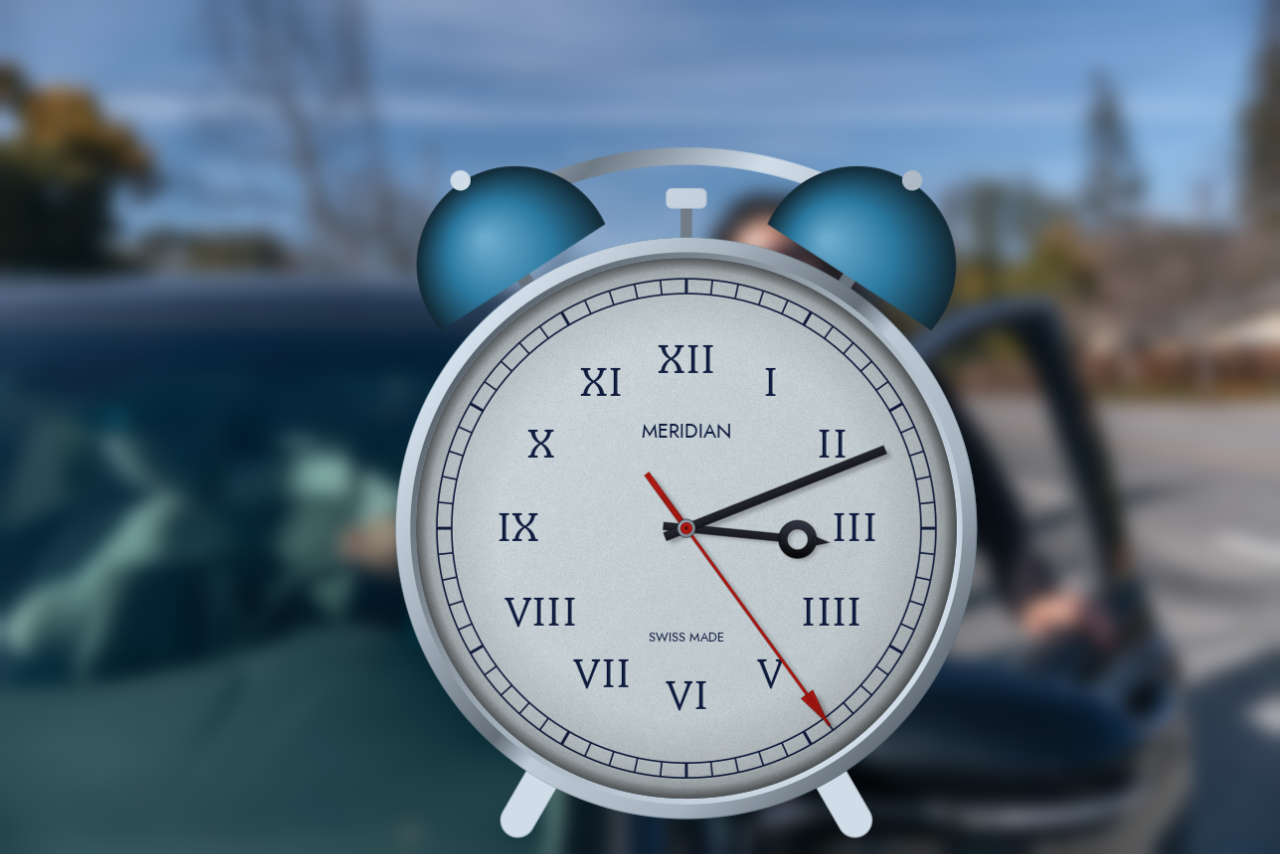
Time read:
3 h 11 min 24 s
